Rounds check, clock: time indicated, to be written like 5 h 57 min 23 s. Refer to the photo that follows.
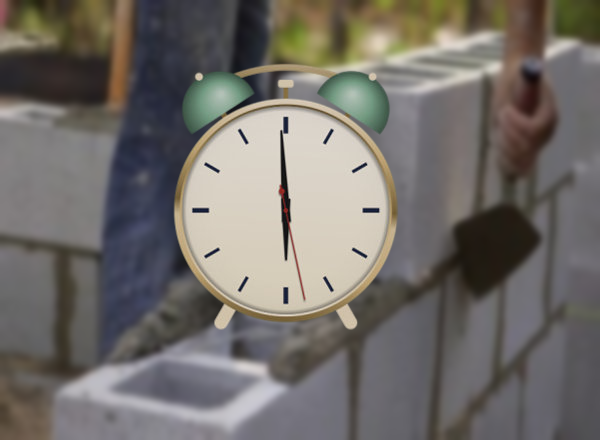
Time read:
5 h 59 min 28 s
